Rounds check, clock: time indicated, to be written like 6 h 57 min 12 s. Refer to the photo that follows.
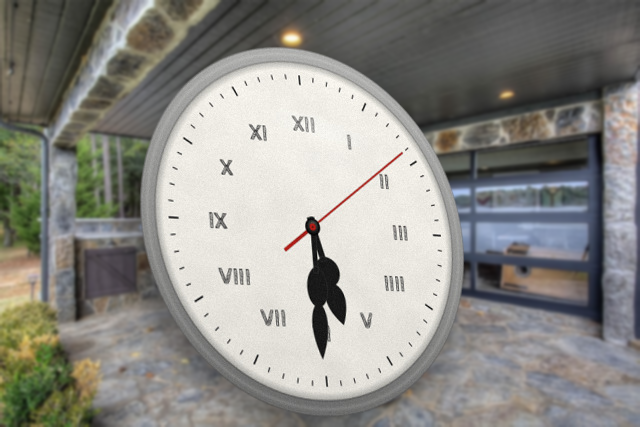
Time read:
5 h 30 min 09 s
